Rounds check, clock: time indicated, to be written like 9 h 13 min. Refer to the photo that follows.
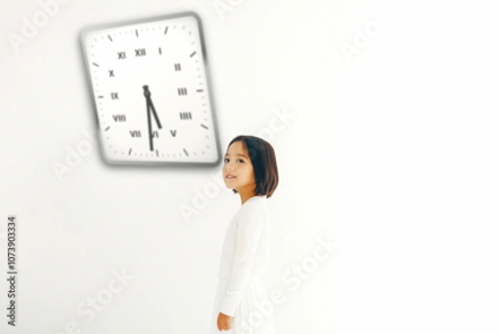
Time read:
5 h 31 min
